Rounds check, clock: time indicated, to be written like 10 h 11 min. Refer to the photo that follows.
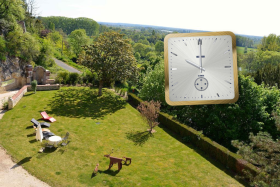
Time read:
10 h 00 min
